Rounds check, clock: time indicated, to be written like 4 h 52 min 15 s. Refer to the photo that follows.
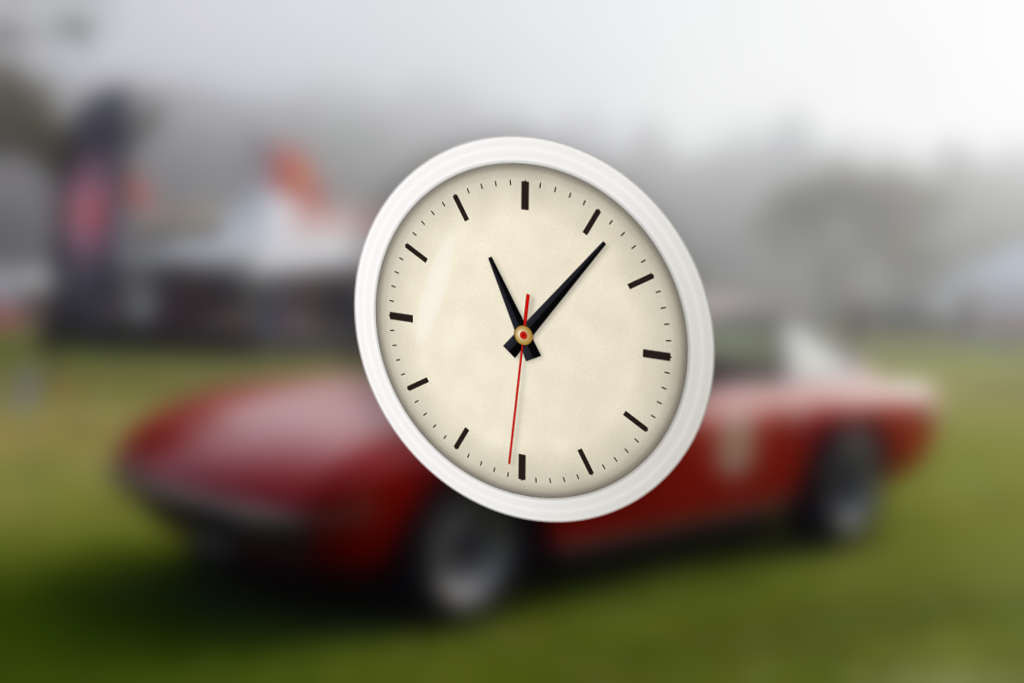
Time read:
11 h 06 min 31 s
